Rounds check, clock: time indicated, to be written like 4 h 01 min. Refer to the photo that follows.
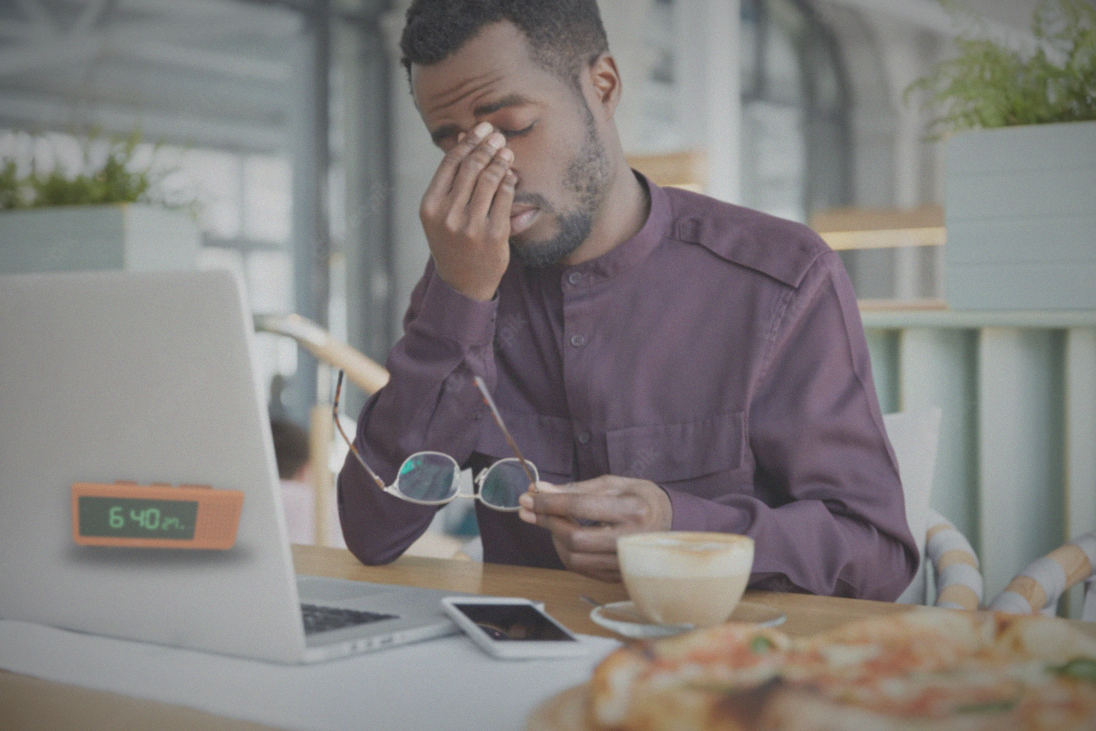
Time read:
6 h 40 min
